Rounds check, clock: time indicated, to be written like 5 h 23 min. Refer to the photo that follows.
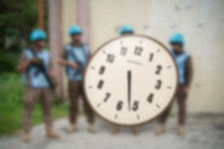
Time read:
5 h 27 min
